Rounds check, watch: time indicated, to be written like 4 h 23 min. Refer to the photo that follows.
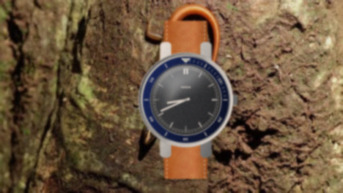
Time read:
8 h 41 min
